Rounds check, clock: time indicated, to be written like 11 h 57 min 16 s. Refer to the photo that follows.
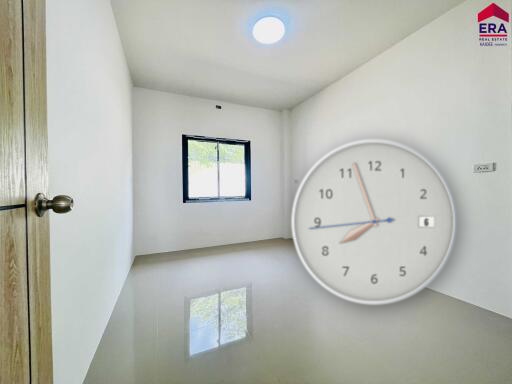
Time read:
7 h 56 min 44 s
